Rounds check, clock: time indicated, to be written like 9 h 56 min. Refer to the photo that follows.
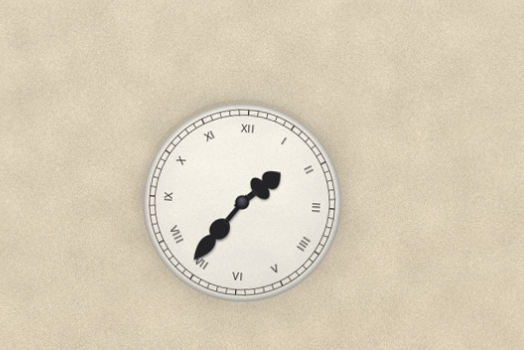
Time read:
1 h 36 min
